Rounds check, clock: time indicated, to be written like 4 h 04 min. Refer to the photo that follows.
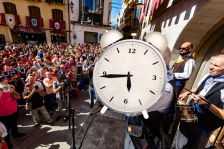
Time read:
5 h 44 min
